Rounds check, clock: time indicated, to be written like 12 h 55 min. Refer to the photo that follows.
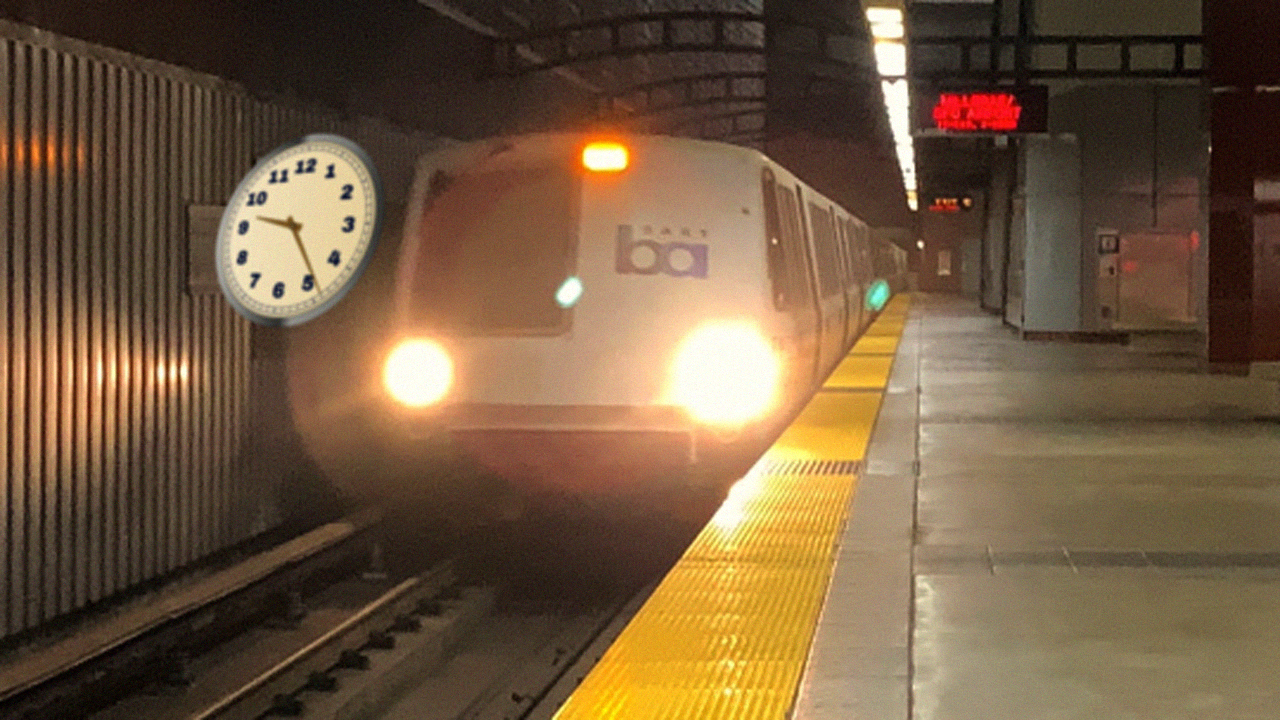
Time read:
9 h 24 min
